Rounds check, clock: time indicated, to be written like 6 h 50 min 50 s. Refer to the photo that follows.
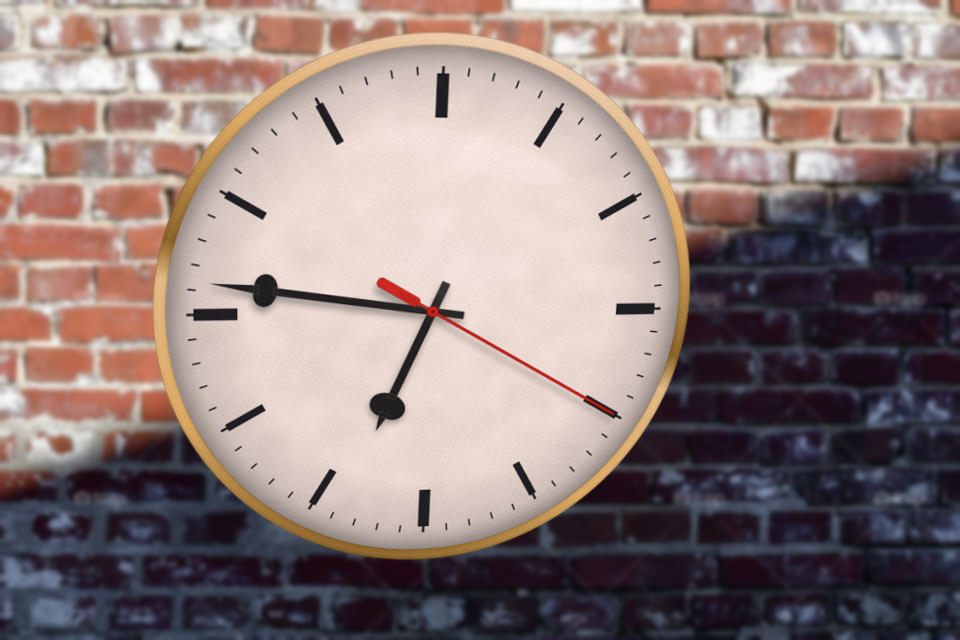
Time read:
6 h 46 min 20 s
